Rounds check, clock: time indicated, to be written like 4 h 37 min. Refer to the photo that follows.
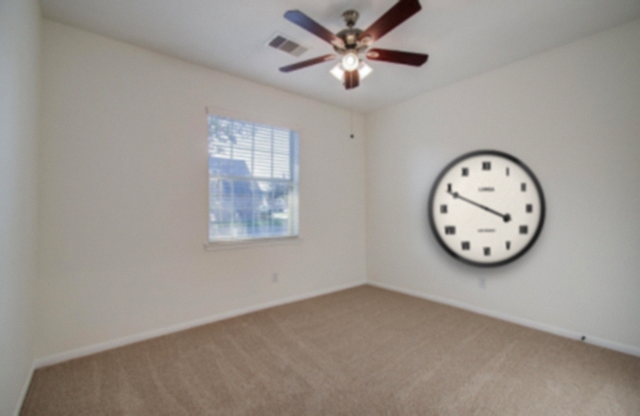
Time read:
3 h 49 min
